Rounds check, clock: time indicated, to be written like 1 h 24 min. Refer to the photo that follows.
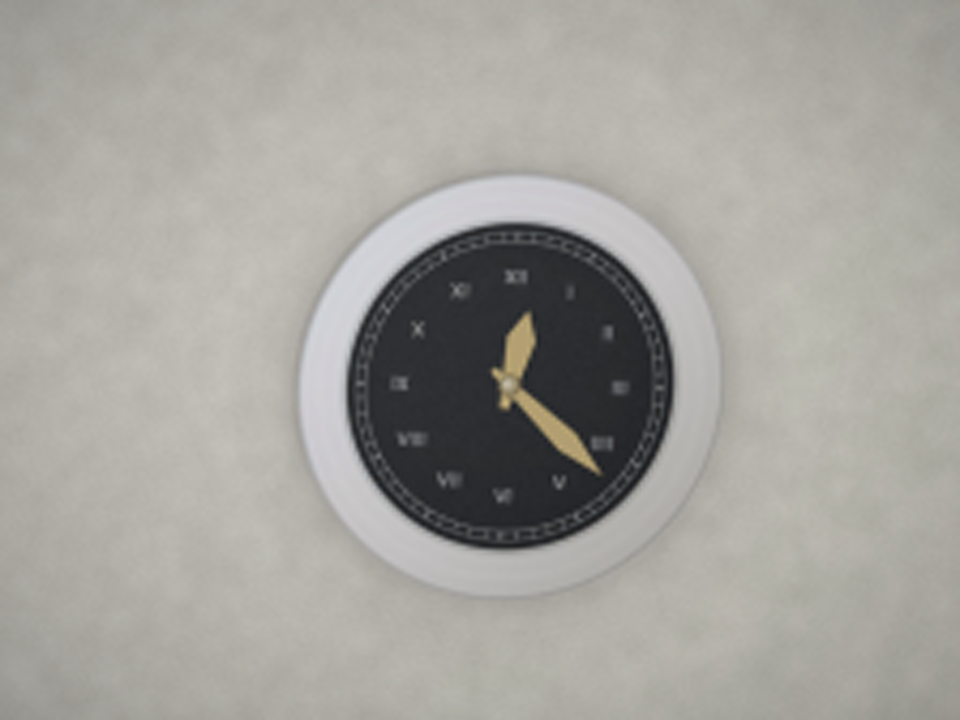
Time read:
12 h 22 min
